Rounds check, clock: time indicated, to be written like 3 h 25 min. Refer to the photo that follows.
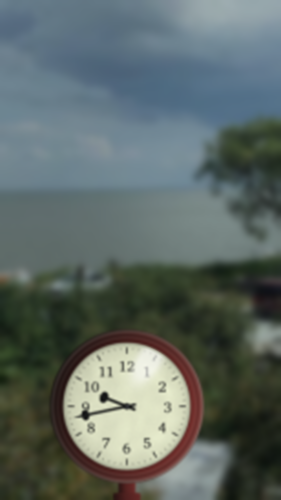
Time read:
9 h 43 min
